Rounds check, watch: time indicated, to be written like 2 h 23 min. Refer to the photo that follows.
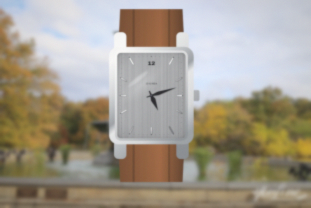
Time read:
5 h 12 min
